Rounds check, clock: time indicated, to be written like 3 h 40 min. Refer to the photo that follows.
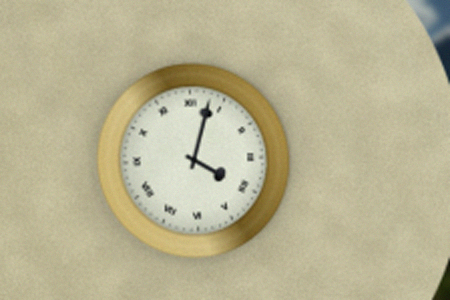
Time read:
4 h 03 min
